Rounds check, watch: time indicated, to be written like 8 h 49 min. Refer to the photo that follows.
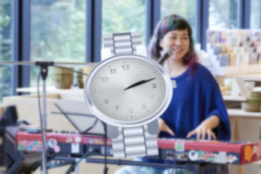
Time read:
2 h 12 min
